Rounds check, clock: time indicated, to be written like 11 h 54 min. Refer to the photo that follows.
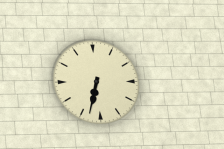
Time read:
6 h 33 min
